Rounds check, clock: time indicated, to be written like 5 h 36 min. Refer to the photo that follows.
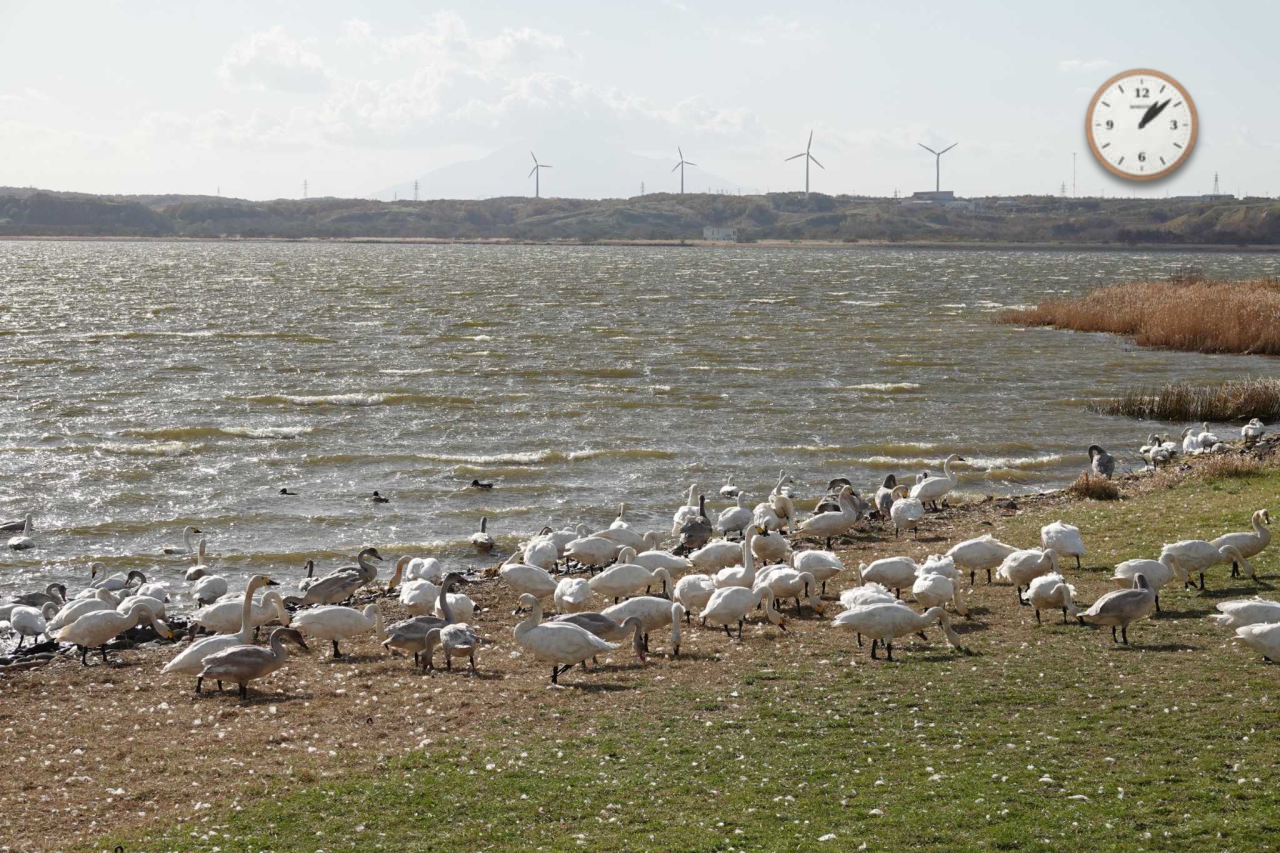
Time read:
1 h 08 min
